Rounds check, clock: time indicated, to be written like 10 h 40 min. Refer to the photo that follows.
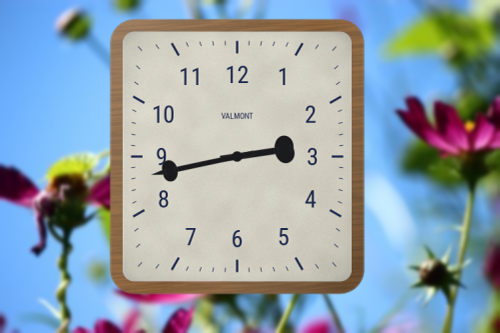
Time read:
2 h 43 min
